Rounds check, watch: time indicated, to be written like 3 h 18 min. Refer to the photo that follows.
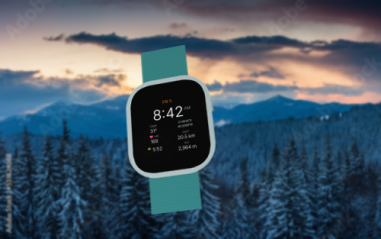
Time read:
8 h 42 min
